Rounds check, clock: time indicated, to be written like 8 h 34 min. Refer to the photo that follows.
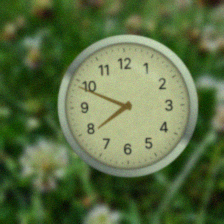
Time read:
7 h 49 min
